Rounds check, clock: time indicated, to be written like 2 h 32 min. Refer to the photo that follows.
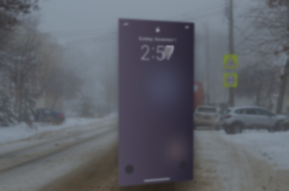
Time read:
2 h 57 min
